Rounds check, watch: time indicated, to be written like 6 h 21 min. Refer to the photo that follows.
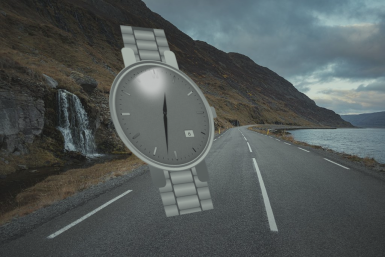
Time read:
12 h 32 min
